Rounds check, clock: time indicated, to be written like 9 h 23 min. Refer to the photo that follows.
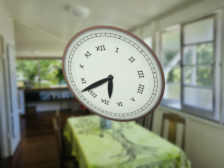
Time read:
6 h 42 min
